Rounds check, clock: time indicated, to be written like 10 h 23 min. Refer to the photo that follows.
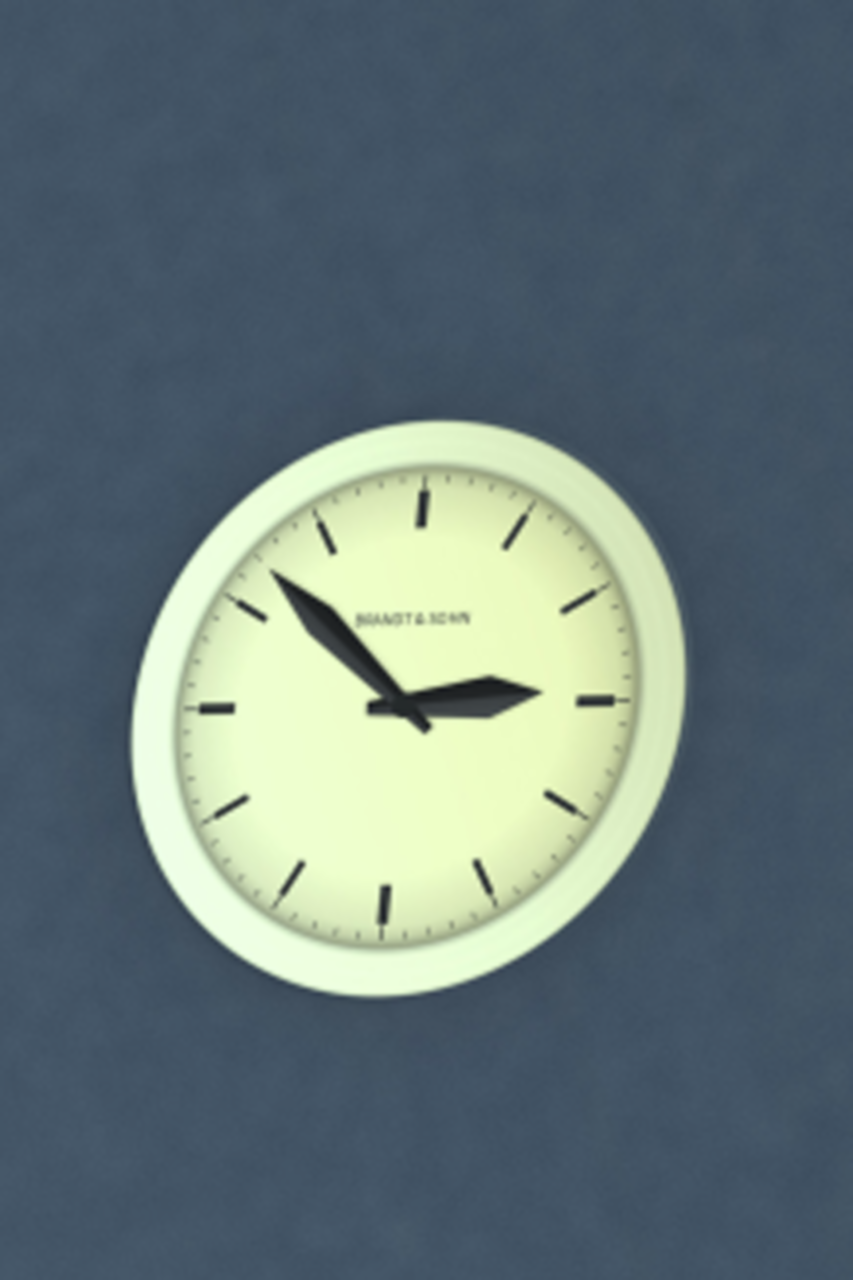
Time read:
2 h 52 min
